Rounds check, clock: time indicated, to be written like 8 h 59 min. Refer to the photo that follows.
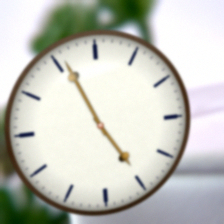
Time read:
4 h 56 min
